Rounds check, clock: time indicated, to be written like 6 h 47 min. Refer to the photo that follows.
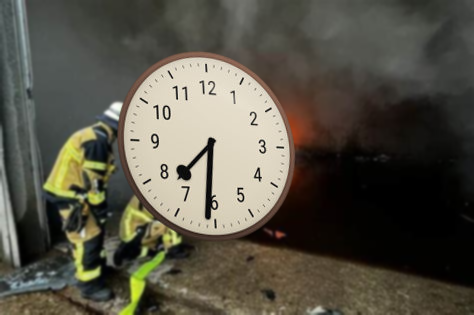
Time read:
7 h 31 min
